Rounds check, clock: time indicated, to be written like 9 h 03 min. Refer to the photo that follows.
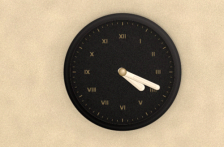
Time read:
4 h 19 min
